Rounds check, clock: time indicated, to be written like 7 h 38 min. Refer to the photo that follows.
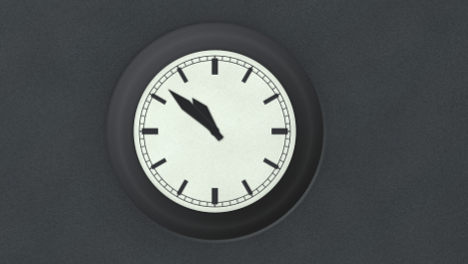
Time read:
10 h 52 min
